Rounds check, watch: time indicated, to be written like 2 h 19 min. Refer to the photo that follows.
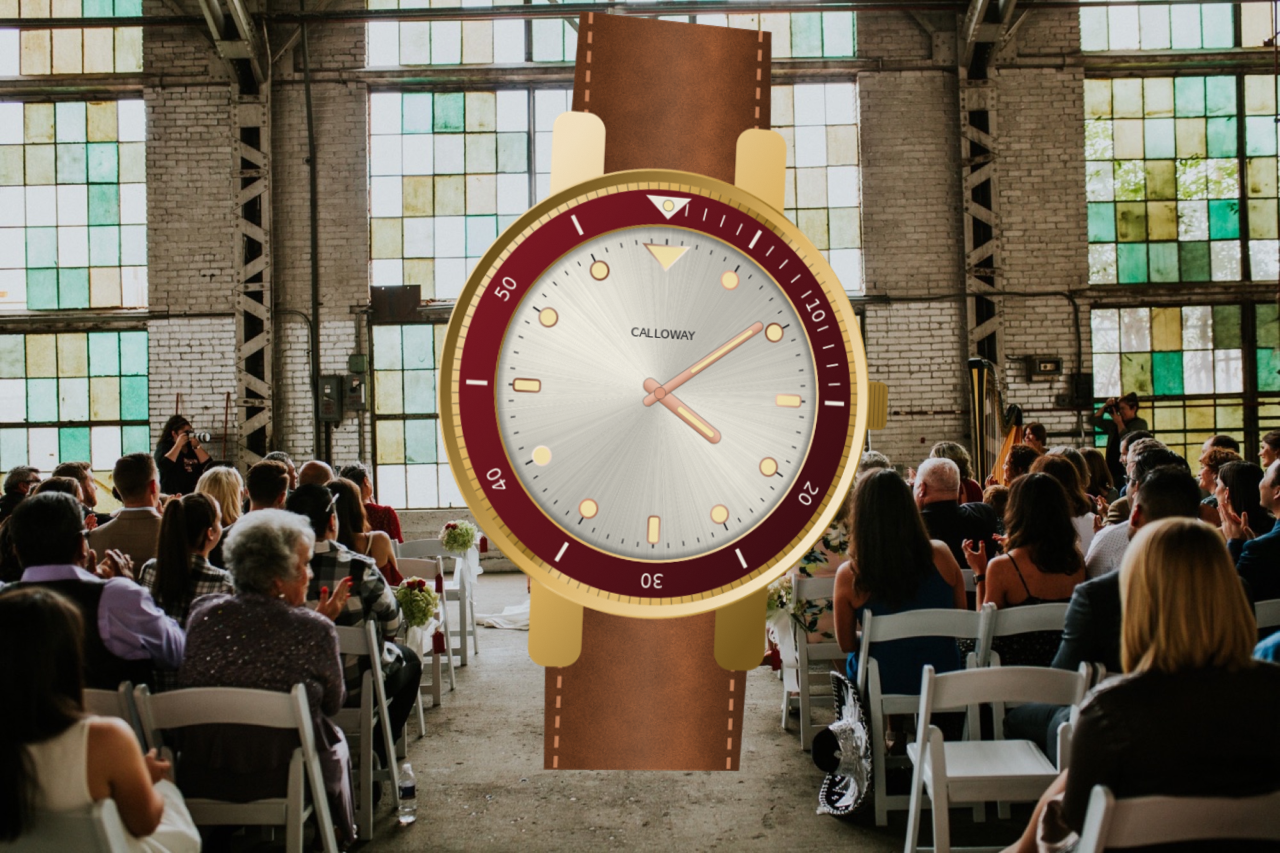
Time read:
4 h 09 min
